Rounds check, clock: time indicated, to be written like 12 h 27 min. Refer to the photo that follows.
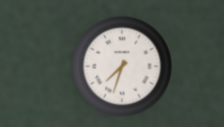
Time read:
7 h 33 min
